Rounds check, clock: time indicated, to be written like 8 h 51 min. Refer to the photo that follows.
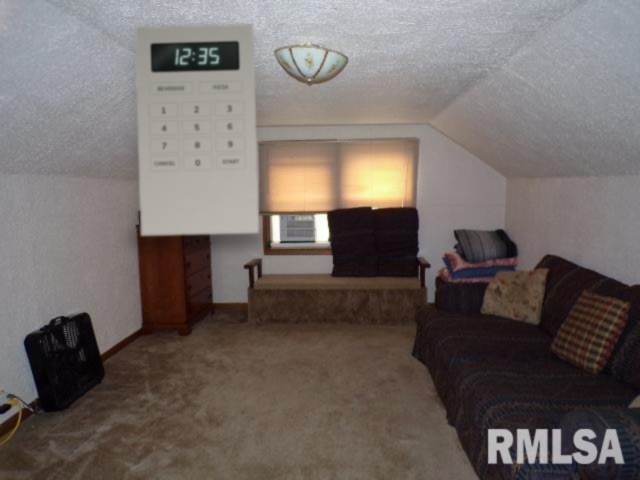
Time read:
12 h 35 min
